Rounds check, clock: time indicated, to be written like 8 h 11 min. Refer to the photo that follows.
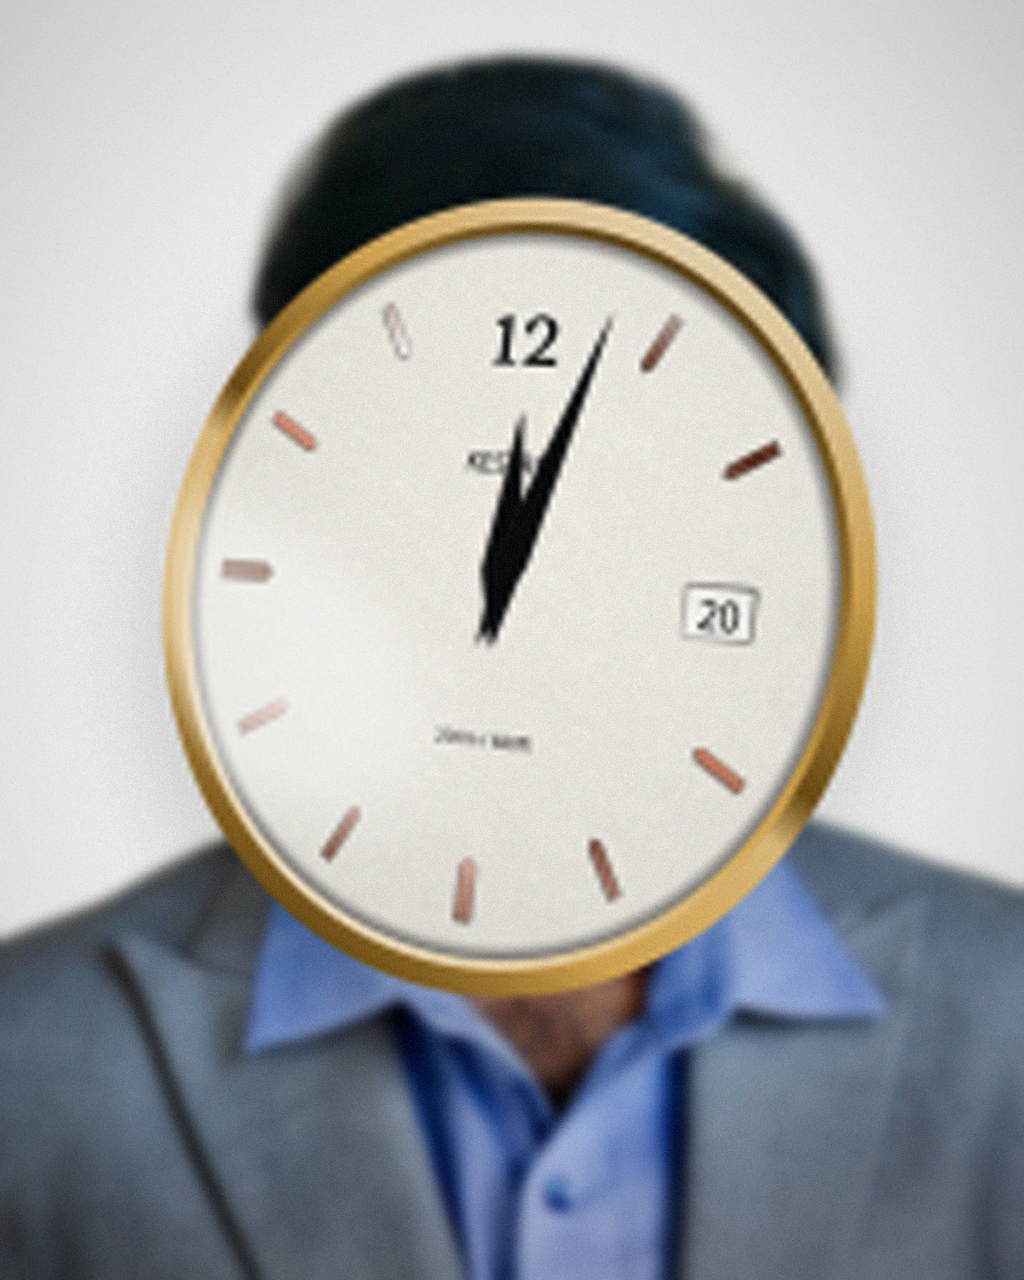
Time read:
12 h 03 min
